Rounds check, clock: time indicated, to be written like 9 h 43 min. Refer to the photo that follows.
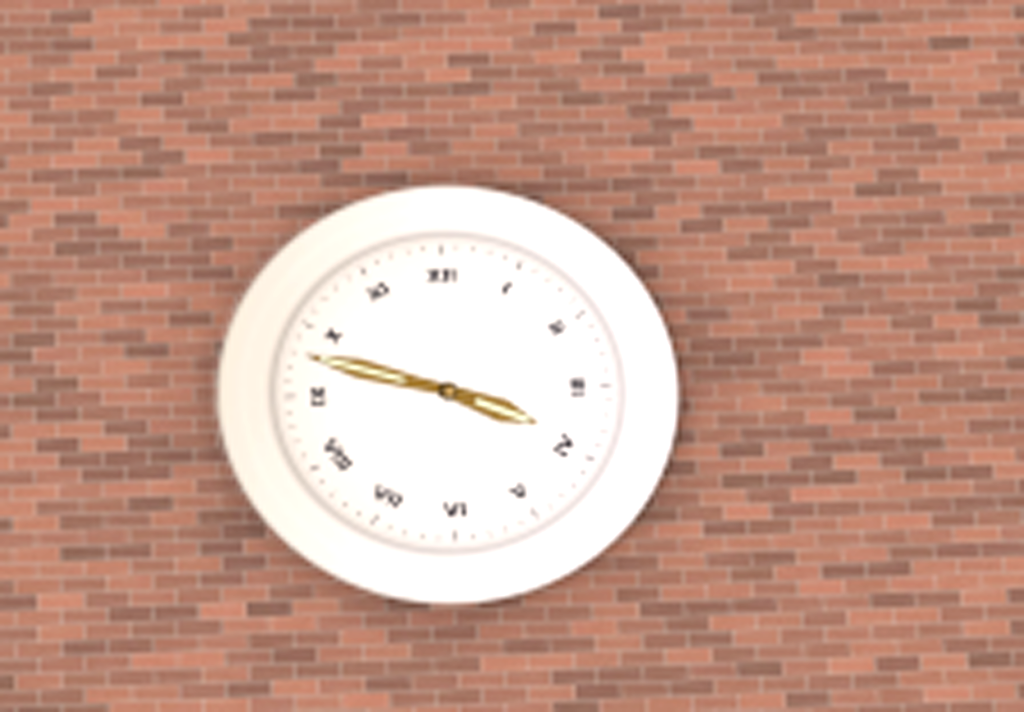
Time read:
3 h 48 min
